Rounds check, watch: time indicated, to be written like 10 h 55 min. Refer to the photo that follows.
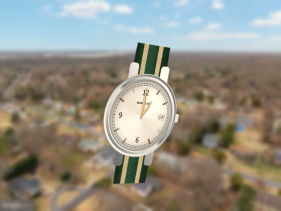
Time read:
1 h 00 min
